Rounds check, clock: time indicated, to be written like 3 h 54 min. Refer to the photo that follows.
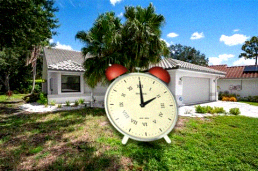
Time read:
2 h 00 min
